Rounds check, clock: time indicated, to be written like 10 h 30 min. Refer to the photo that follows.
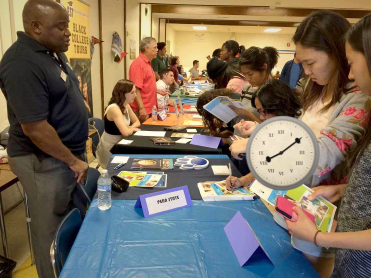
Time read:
8 h 09 min
